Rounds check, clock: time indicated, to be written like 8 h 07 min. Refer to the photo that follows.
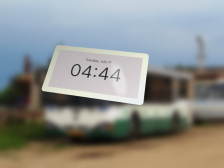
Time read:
4 h 44 min
